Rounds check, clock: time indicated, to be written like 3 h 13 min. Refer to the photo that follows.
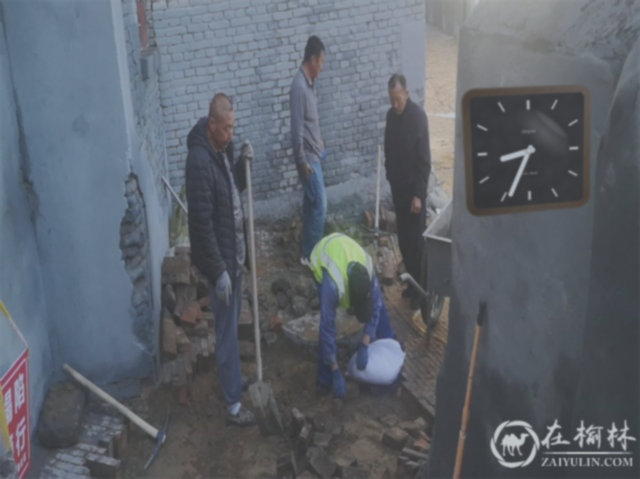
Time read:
8 h 34 min
